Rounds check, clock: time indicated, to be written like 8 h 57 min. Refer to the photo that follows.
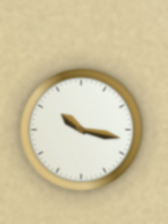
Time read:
10 h 17 min
